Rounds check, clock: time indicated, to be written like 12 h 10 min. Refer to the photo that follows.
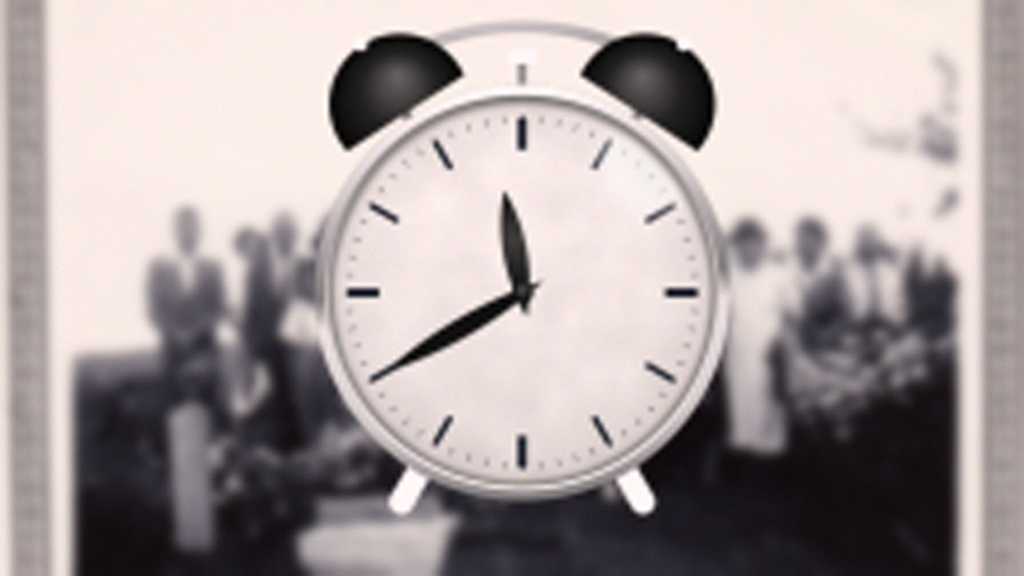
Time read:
11 h 40 min
